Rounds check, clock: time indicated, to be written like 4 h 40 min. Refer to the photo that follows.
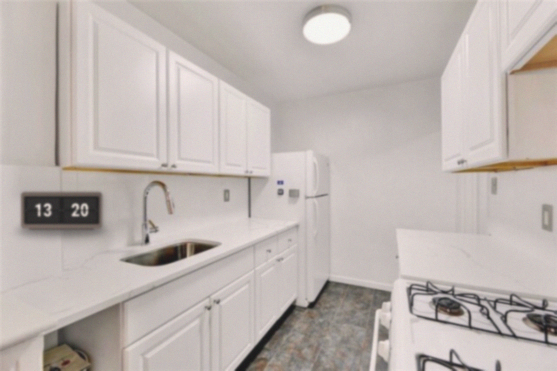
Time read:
13 h 20 min
